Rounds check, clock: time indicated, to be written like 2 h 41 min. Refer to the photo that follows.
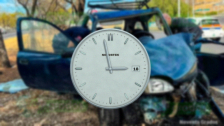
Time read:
2 h 58 min
